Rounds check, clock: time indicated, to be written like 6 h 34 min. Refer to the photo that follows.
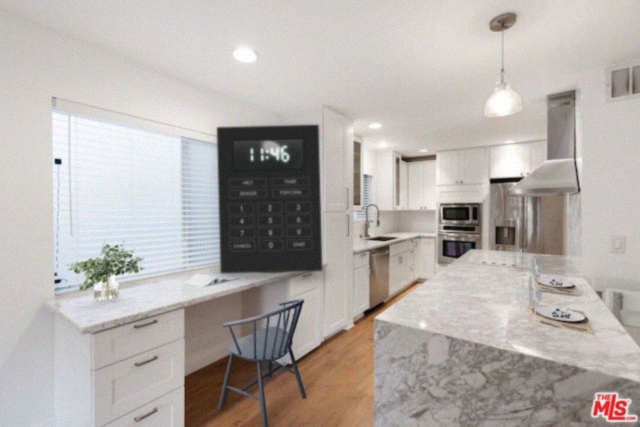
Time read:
11 h 46 min
